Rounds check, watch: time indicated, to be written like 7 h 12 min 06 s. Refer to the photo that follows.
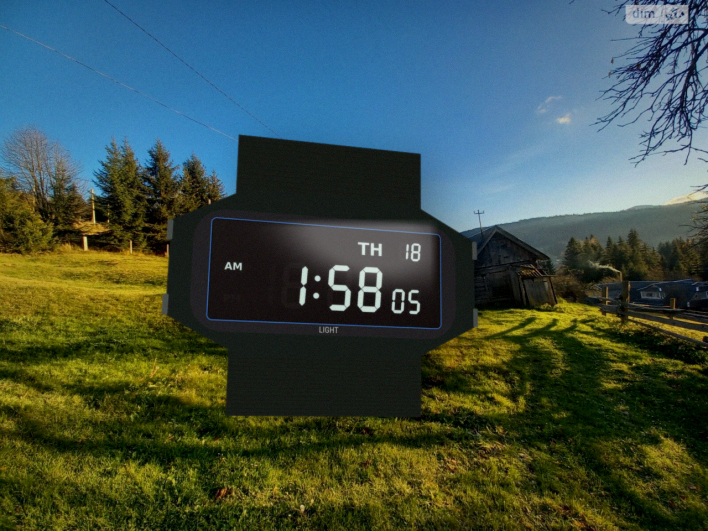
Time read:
1 h 58 min 05 s
